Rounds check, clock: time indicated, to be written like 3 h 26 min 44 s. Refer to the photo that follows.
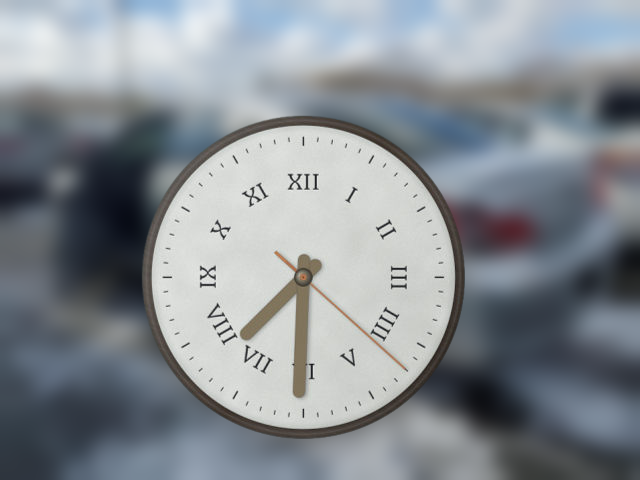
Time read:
7 h 30 min 22 s
